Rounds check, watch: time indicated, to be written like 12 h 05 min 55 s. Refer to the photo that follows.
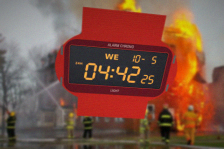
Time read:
4 h 42 min 25 s
